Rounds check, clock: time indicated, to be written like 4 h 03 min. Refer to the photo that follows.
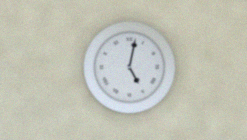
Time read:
5 h 02 min
